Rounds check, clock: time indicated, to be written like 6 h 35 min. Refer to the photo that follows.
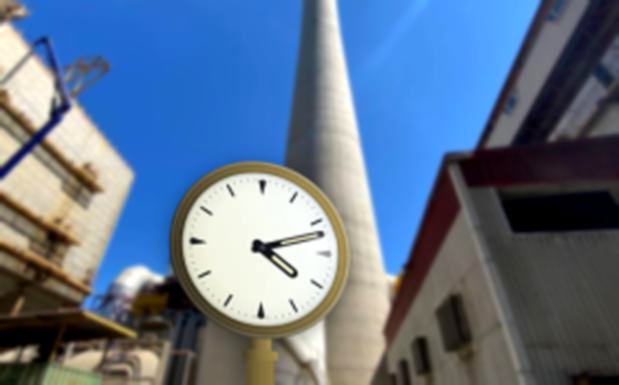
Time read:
4 h 12 min
